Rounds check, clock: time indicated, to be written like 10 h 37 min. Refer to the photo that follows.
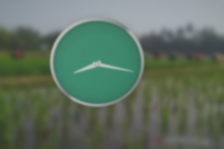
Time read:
8 h 17 min
